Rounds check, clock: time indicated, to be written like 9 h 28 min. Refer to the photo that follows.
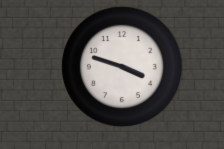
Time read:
3 h 48 min
